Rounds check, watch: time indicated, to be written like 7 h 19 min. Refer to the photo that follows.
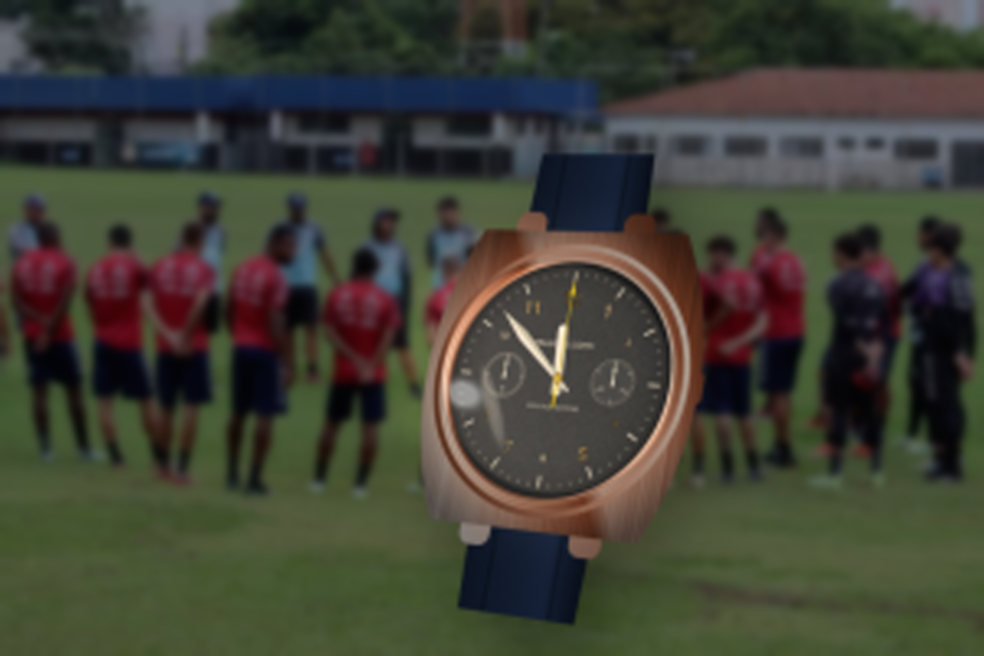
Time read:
11 h 52 min
